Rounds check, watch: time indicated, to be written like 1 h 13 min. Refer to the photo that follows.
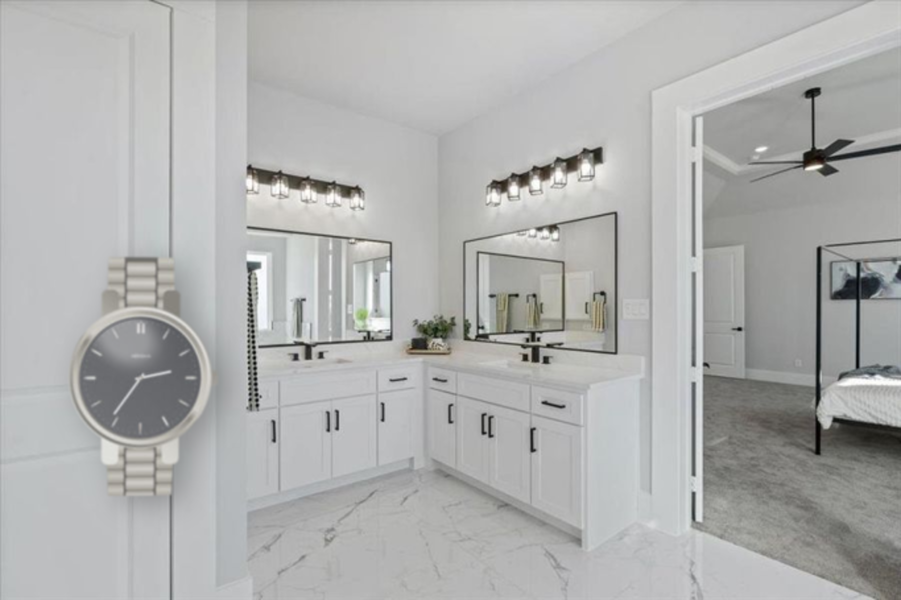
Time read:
2 h 36 min
